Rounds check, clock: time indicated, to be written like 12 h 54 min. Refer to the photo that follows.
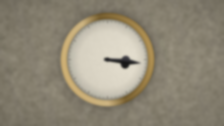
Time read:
3 h 16 min
